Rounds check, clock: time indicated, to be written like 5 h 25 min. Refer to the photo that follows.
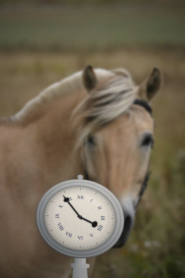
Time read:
3 h 54 min
